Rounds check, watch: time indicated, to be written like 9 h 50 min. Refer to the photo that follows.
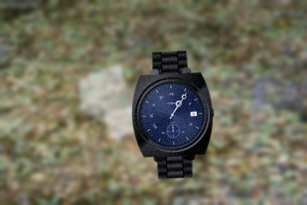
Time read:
1 h 06 min
